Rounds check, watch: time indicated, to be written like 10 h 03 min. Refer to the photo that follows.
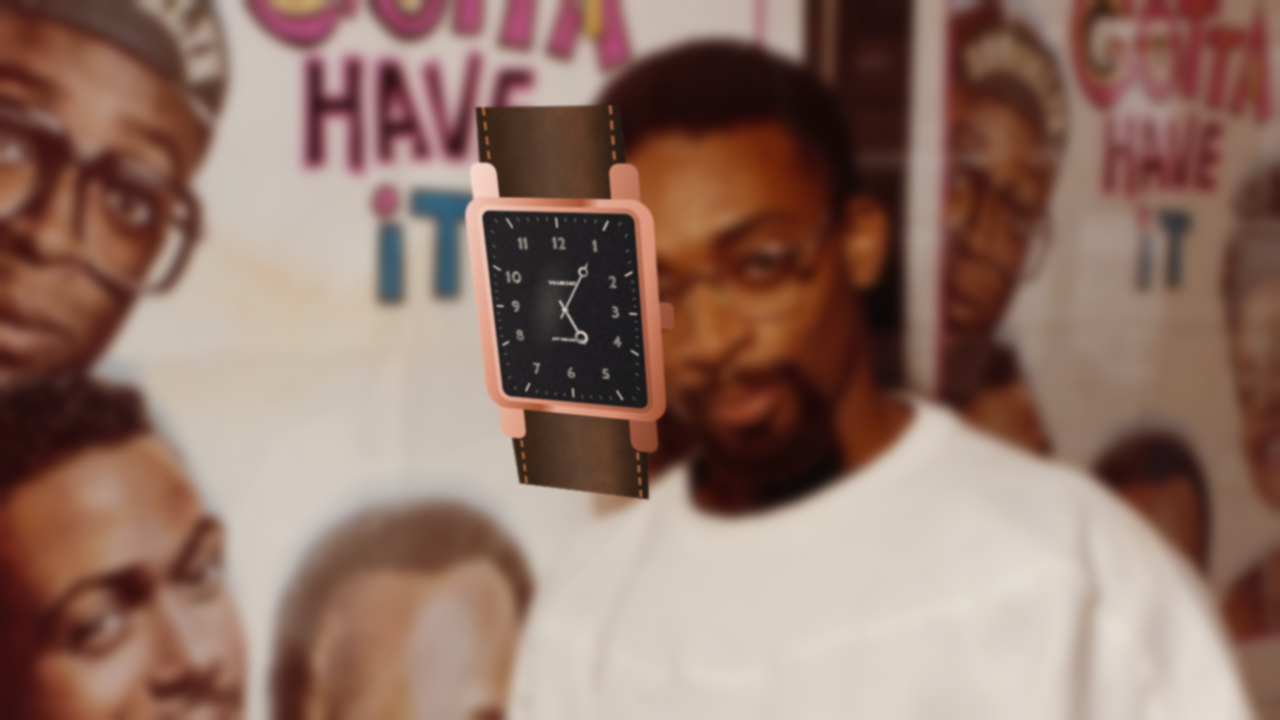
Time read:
5 h 05 min
